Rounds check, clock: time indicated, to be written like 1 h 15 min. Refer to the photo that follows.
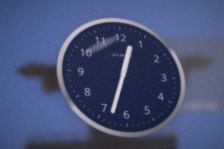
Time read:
12 h 33 min
